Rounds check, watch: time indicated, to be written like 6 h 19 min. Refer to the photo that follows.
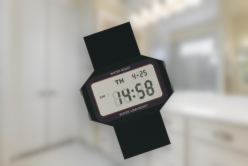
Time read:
14 h 58 min
